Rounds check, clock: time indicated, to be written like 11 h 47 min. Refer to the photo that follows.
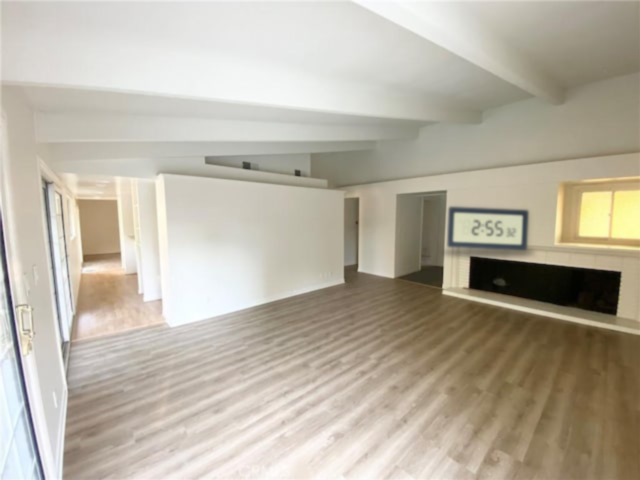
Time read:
2 h 55 min
